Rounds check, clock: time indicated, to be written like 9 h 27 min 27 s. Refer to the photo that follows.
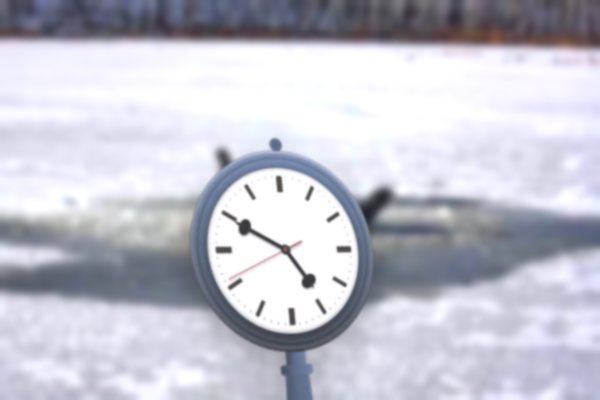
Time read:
4 h 49 min 41 s
